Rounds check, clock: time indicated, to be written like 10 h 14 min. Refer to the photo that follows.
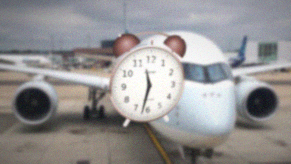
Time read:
11 h 32 min
